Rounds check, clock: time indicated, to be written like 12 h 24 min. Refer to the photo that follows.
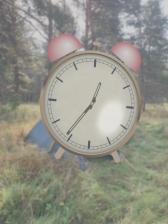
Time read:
12 h 36 min
